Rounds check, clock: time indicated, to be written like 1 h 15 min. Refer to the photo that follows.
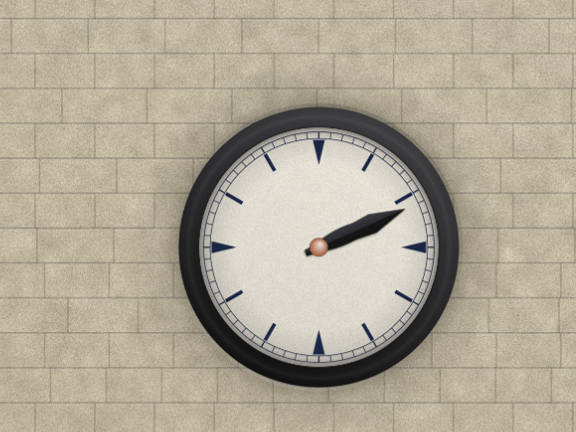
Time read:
2 h 11 min
